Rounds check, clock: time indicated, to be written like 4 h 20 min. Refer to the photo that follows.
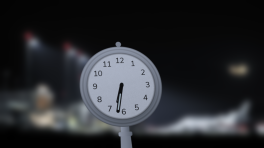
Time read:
6 h 32 min
